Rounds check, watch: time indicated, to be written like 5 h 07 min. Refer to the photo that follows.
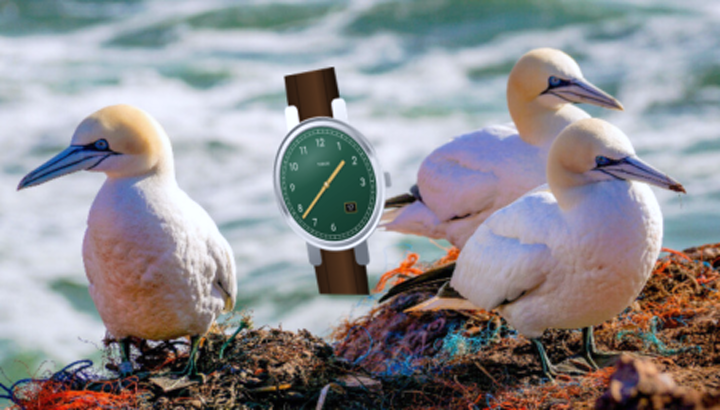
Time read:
1 h 38 min
